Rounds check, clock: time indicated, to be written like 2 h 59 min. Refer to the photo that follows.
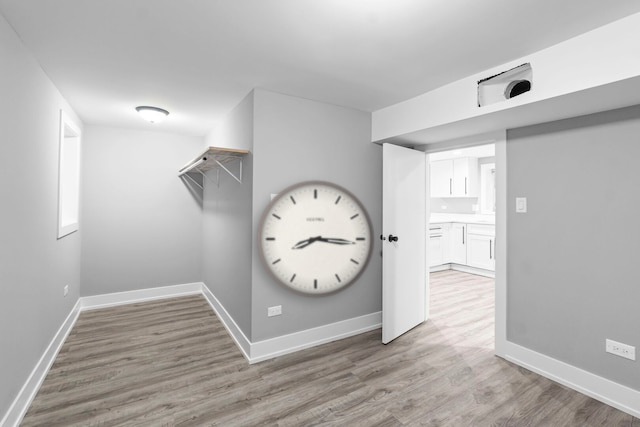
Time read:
8 h 16 min
